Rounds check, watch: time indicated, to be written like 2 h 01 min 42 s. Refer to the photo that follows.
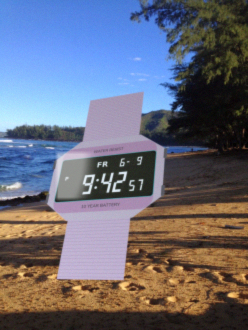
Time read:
9 h 42 min 57 s
